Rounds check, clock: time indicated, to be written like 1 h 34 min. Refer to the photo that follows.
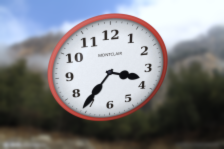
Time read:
3 h 36 min
